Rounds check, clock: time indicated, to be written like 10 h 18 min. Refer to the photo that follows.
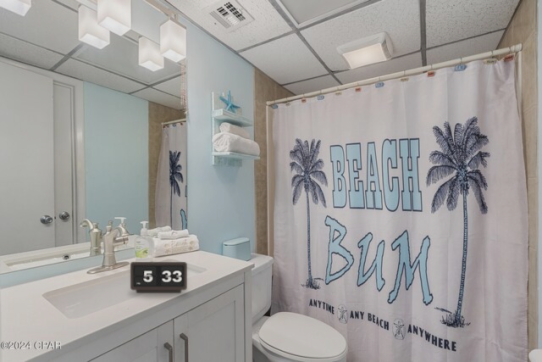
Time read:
5 h 33 min
